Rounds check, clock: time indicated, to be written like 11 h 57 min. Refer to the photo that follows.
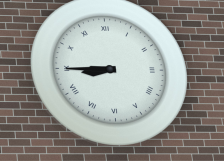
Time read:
8 h 45 min
